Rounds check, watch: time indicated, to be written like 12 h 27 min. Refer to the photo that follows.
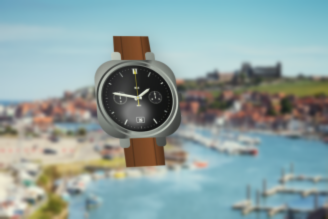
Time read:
1 h 47 min
